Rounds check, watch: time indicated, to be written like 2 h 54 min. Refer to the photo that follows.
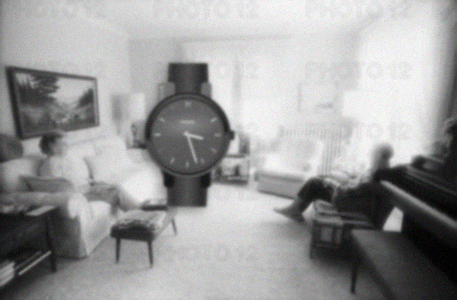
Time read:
3 h 27 min
